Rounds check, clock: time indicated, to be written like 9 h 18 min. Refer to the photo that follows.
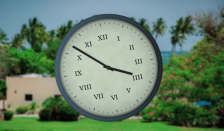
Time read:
3 h 52 min
